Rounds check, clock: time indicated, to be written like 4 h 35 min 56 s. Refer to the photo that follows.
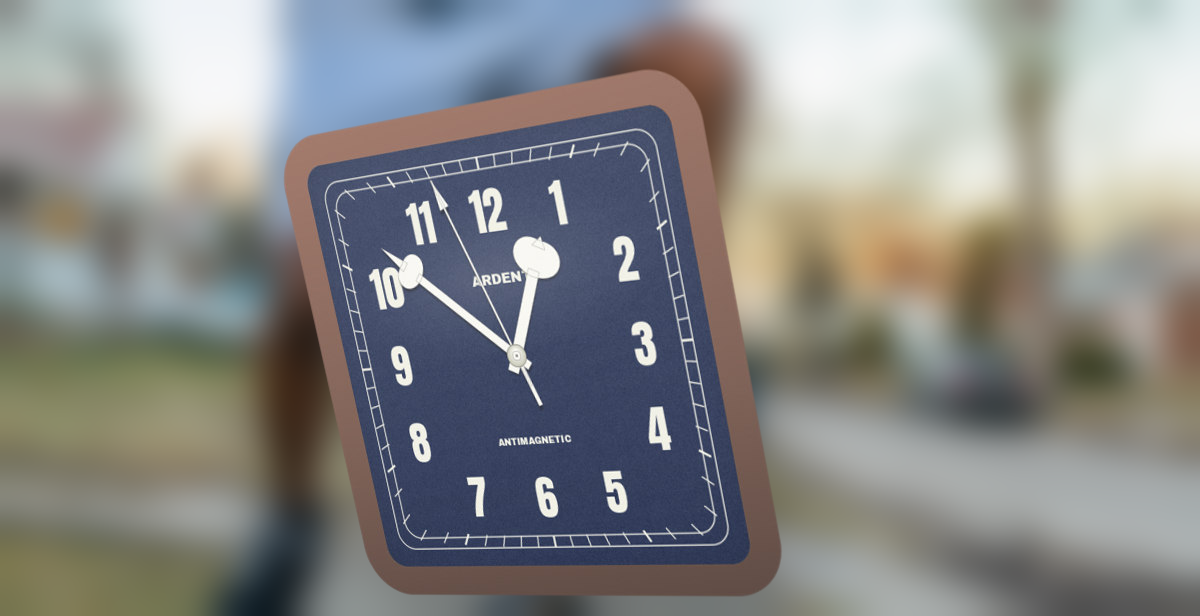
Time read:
12 h 51 min 57 s
